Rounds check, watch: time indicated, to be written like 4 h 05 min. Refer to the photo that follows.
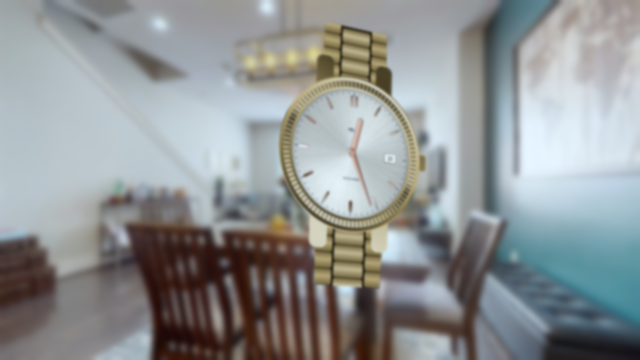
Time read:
12 h 26 min
